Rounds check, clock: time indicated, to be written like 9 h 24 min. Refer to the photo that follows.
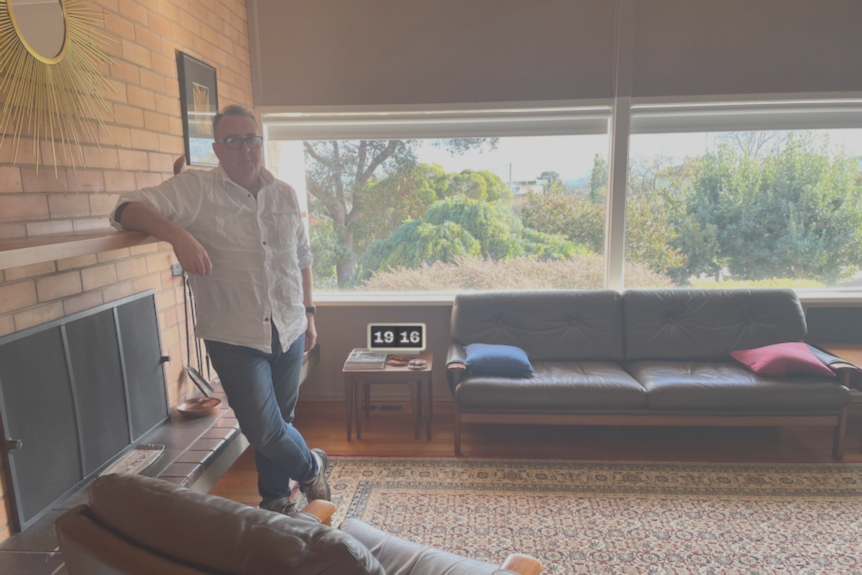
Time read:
19 h 16 min
